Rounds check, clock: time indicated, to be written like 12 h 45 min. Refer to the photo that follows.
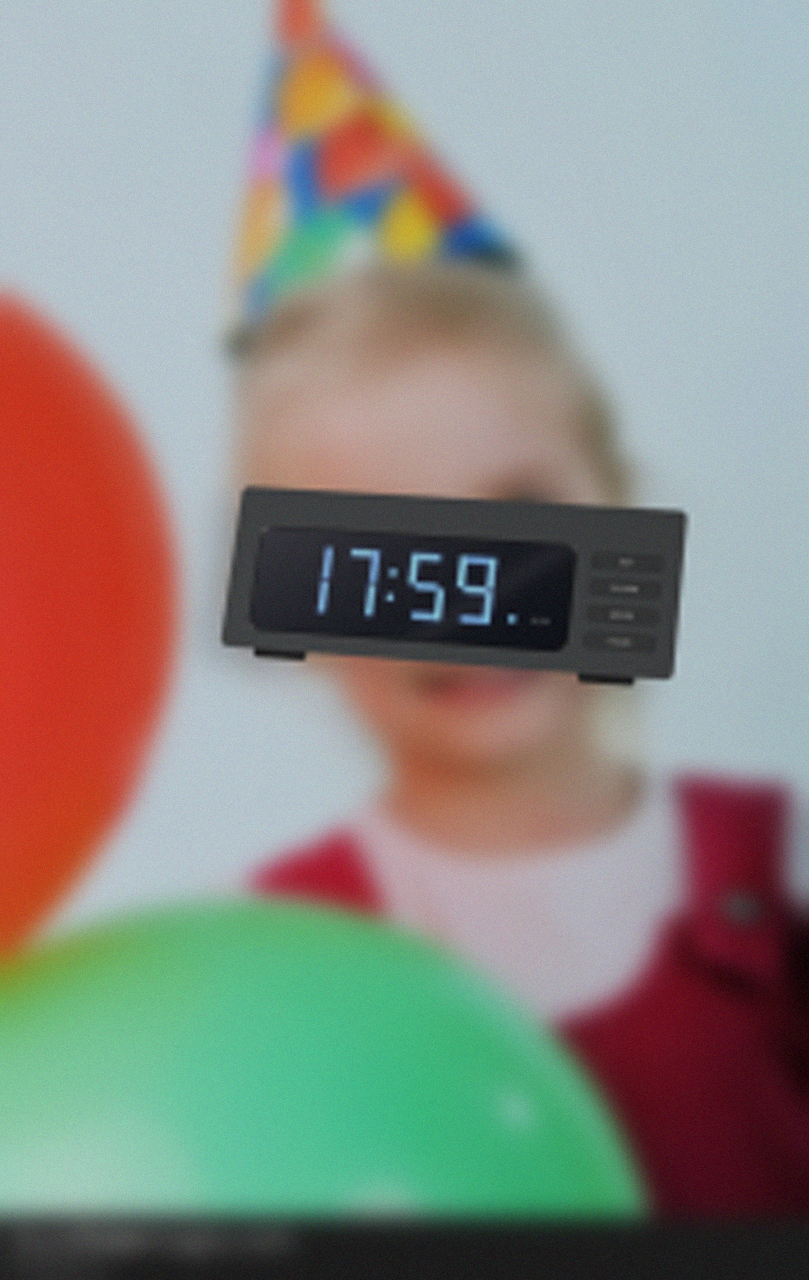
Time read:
17 h 59 min
